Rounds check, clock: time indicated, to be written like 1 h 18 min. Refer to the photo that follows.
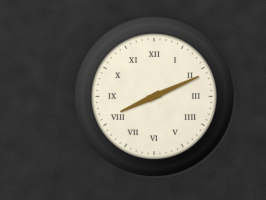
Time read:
8 h 11 min
